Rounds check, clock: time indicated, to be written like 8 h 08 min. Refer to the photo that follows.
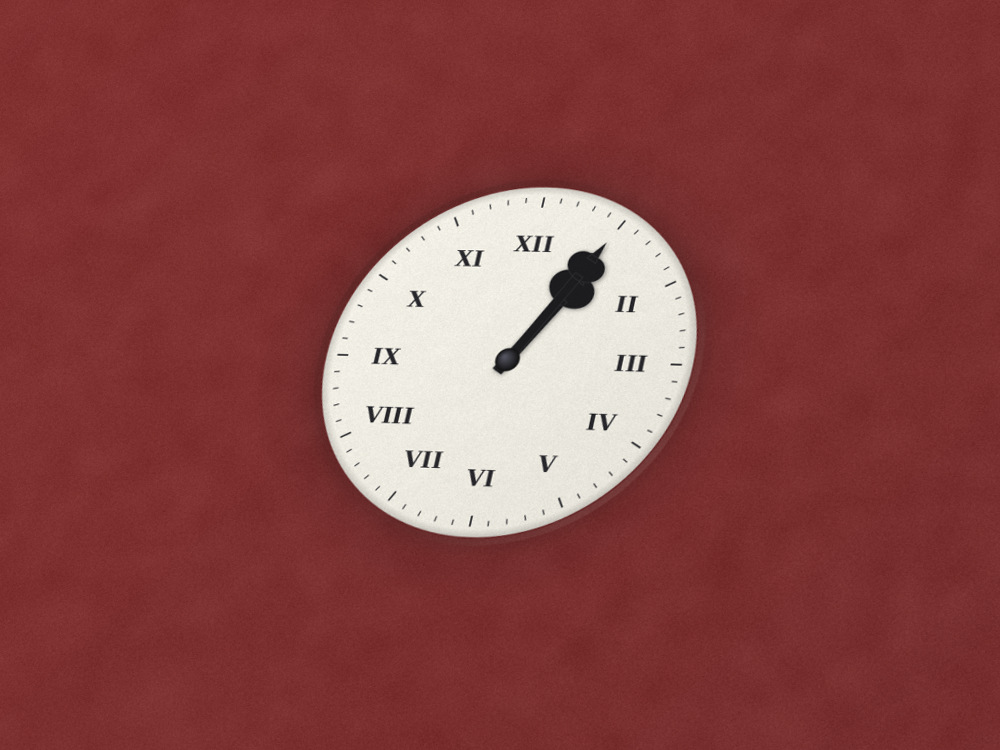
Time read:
1 h 05 min
